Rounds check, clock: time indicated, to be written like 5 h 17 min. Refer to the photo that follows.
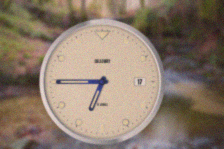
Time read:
6 h 45 min
